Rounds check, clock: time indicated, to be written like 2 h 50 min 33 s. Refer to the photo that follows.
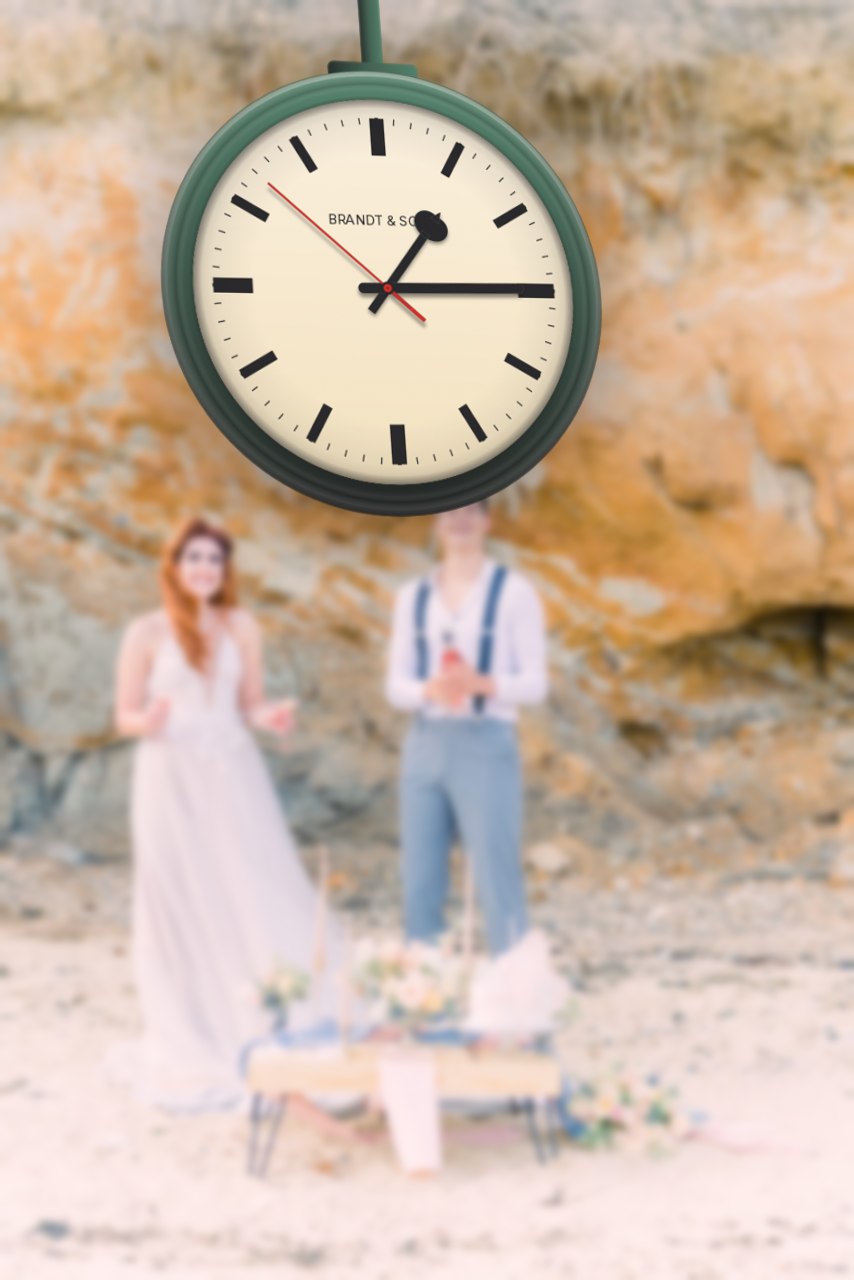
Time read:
1 h 14 min 52 s
